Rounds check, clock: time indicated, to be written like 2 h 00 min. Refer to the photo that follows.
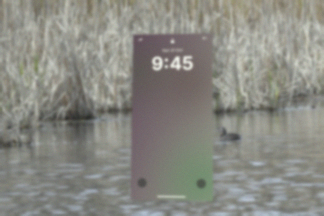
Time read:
9 h 45 min
